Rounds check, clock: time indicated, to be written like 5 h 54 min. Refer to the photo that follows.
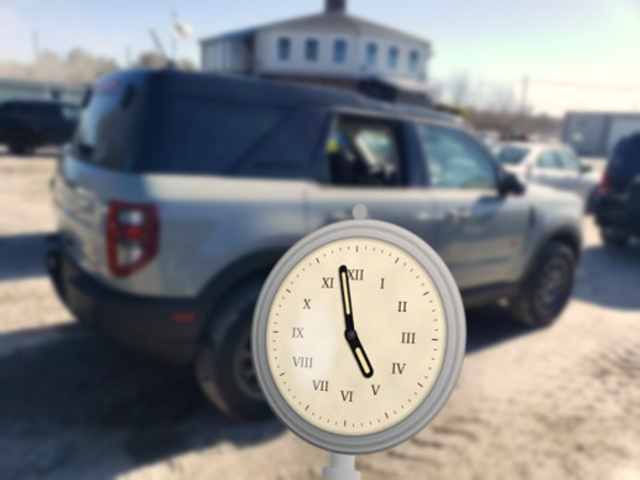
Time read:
4 h 58 min
